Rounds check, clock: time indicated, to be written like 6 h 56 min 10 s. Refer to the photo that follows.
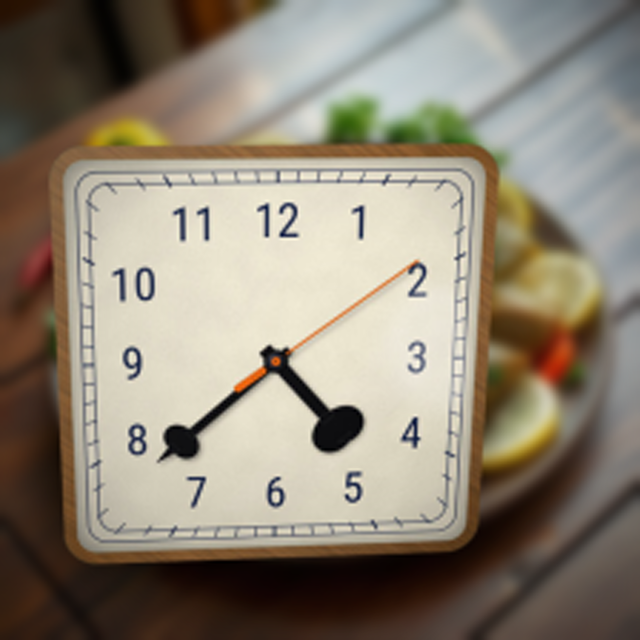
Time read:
4 h 38 min 09 s
